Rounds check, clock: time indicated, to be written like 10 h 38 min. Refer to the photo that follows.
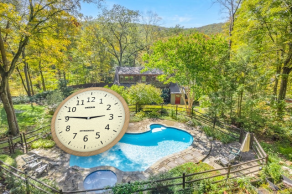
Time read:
2 h 46 min
